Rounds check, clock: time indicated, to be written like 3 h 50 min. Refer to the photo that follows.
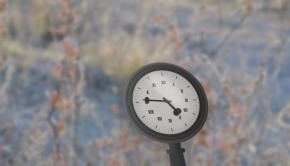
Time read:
4 h 46 min
